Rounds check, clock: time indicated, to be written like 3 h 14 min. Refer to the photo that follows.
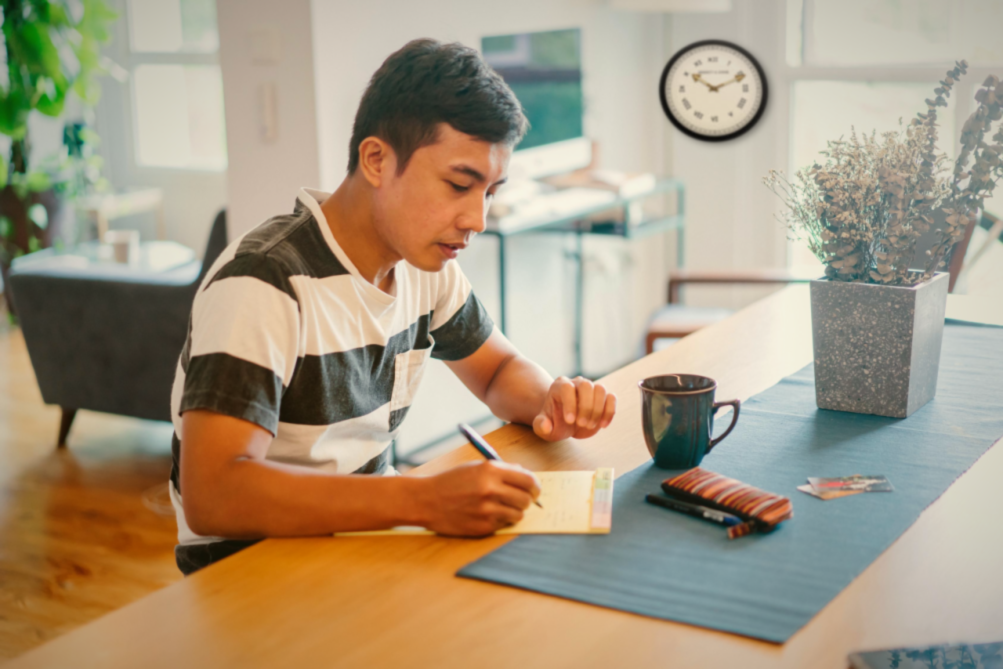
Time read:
10 h 11 min
